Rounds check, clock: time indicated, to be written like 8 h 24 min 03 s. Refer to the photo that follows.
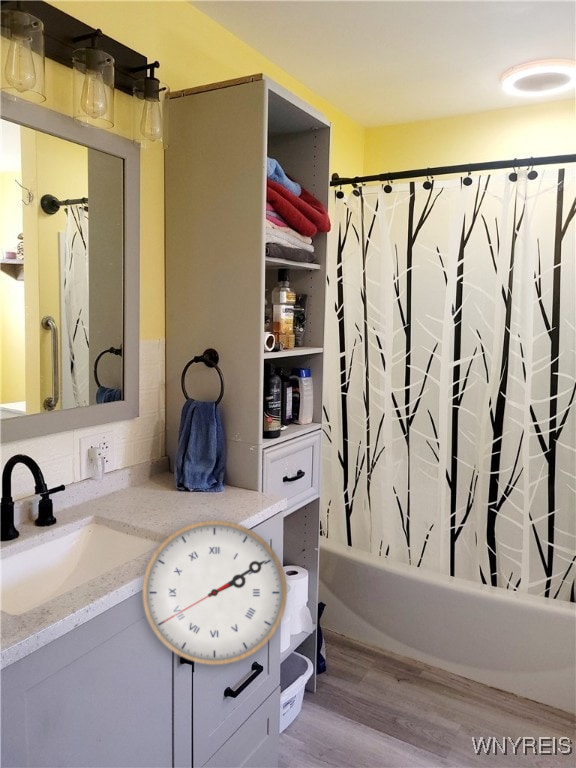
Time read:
2 h 09 min 40 s
